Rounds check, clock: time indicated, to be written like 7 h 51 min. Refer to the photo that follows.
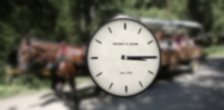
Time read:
3 h 15 min
